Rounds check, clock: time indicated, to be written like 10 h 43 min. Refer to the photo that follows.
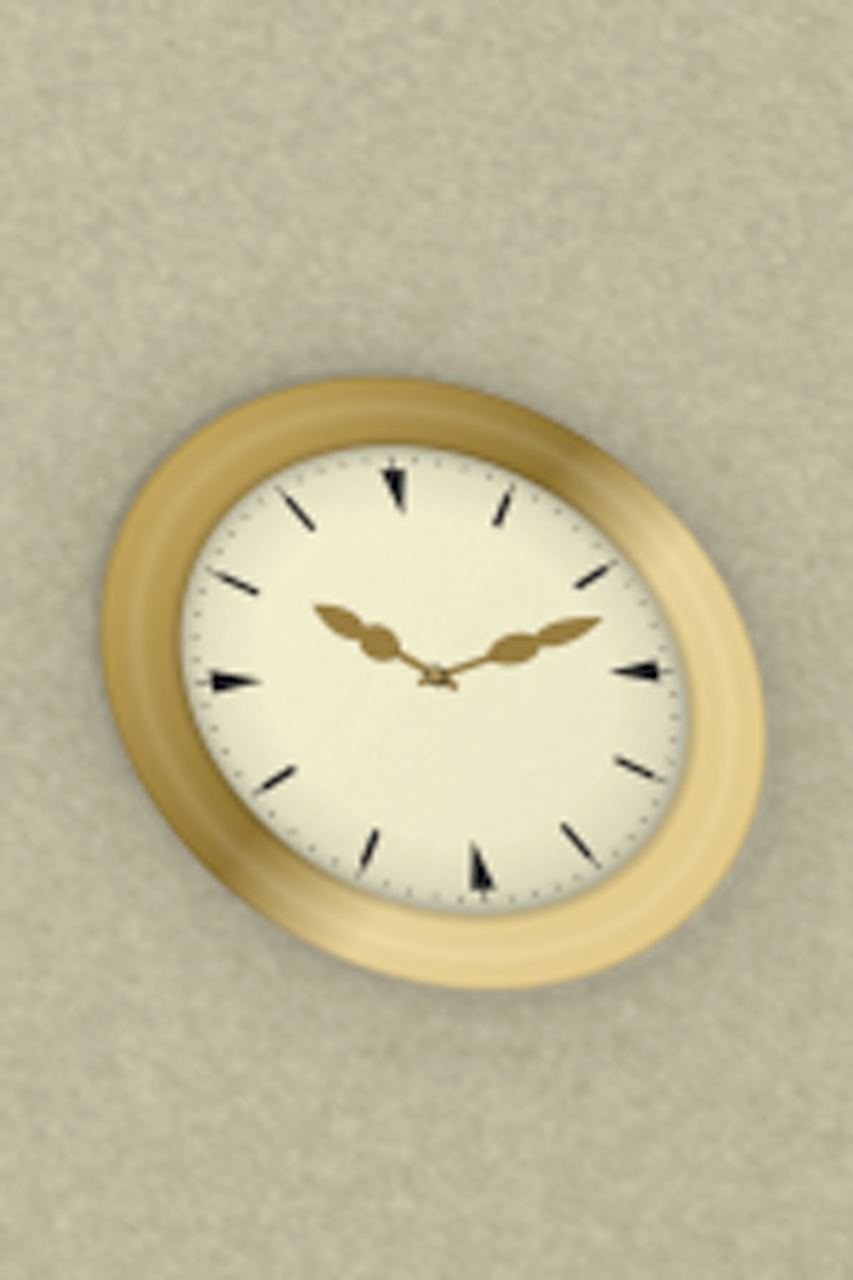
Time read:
10 h 12 min
